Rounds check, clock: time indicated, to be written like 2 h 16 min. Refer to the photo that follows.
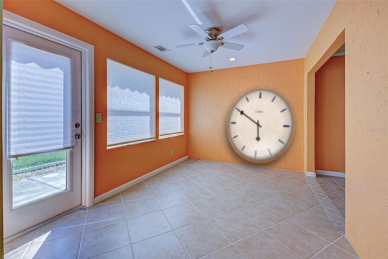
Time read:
5 h 50 min
